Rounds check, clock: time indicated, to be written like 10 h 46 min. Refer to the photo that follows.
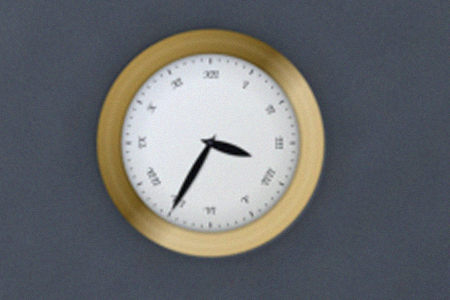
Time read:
3 h 35 min
